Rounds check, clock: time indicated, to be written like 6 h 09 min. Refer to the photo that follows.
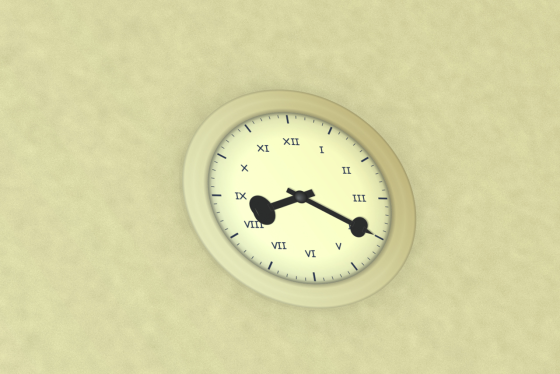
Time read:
8 h 20 min
